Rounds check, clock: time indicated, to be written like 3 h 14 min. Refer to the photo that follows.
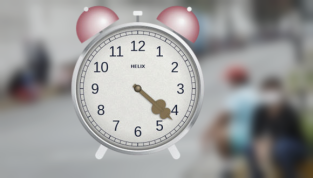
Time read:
4 h 22 min
